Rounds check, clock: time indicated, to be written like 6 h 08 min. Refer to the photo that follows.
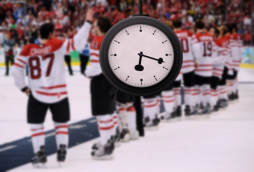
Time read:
6 h 18 min
